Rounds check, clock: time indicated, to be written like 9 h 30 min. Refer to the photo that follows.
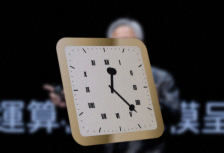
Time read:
12 h 23 min
